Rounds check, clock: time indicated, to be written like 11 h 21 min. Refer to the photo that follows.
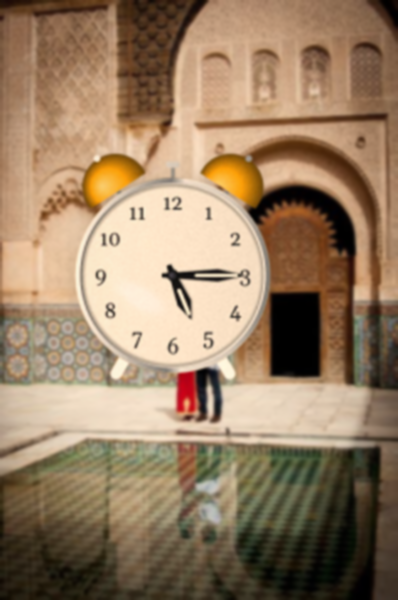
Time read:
5 h 15 min
